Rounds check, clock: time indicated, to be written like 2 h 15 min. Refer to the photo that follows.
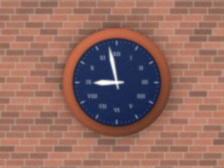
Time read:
8 h 58 min
